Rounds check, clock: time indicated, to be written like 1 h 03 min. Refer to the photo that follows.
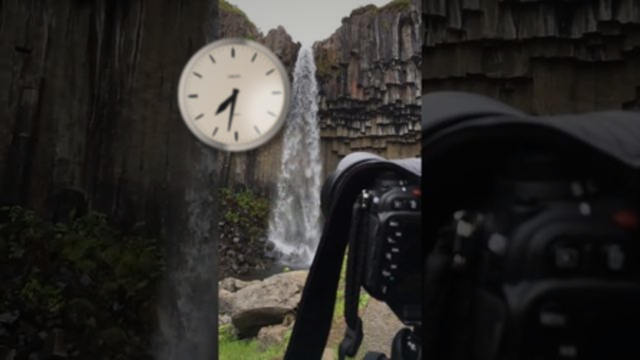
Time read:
7 h 32 min
